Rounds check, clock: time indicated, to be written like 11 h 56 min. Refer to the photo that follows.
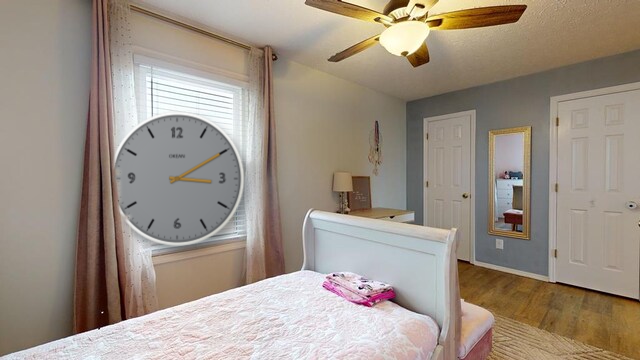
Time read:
3 h 10 min
